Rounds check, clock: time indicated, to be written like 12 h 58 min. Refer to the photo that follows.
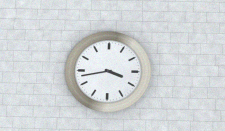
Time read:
3 h 43 min
